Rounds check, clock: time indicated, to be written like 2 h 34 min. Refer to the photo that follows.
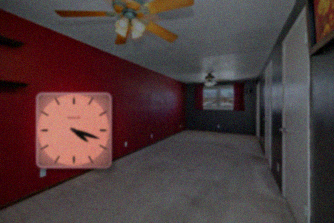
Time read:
4 h 18 min
